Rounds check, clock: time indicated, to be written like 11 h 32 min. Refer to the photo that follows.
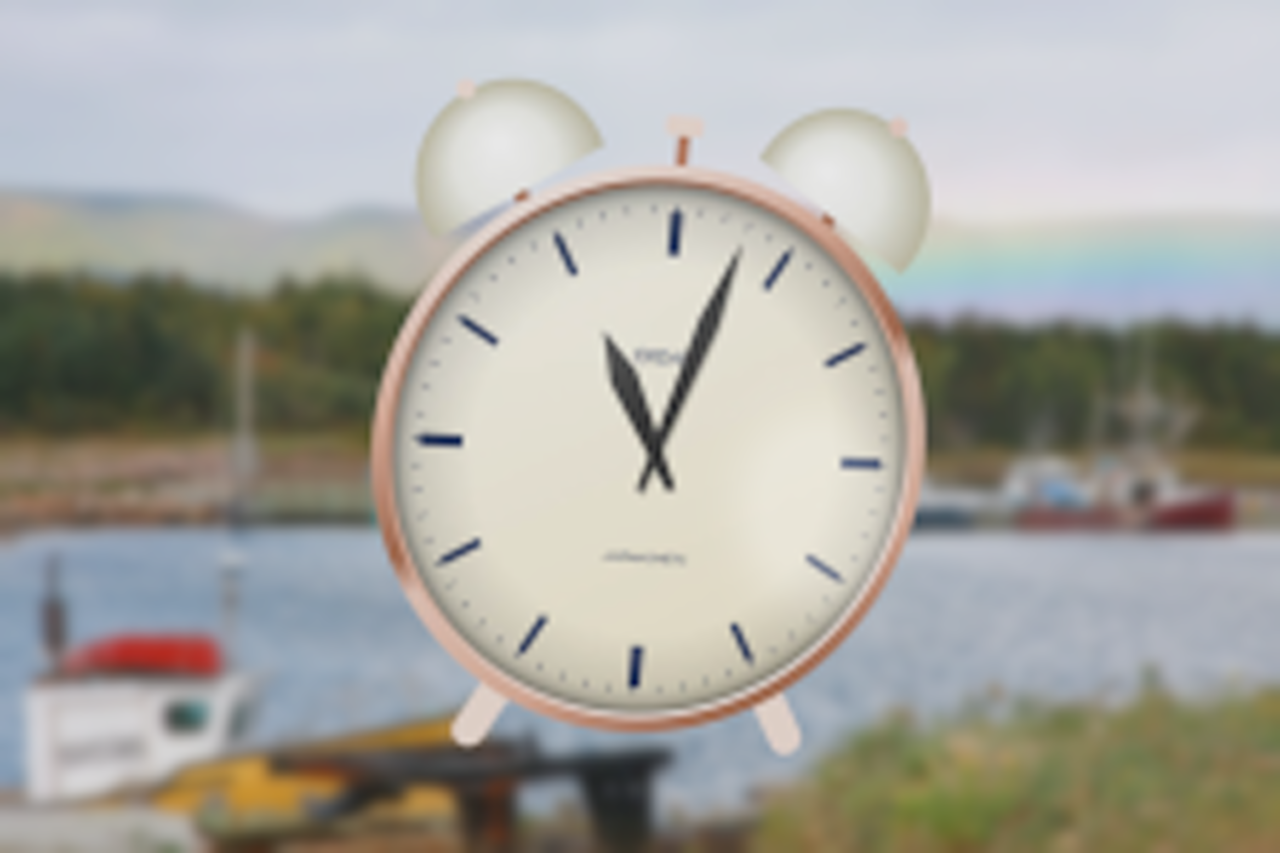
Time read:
11 h 03 min
